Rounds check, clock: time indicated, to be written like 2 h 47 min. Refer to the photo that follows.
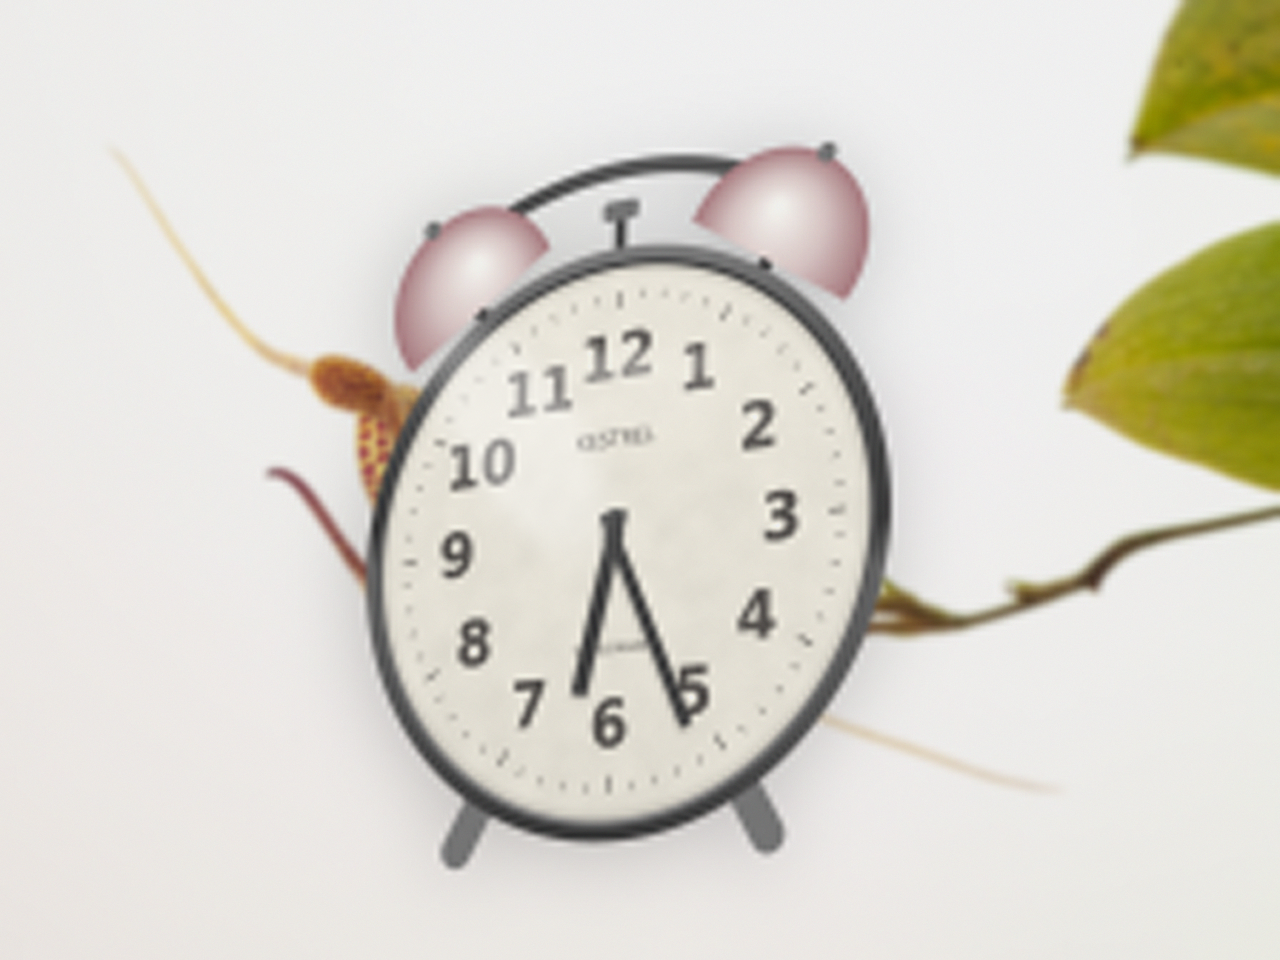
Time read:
6 h 26 min
